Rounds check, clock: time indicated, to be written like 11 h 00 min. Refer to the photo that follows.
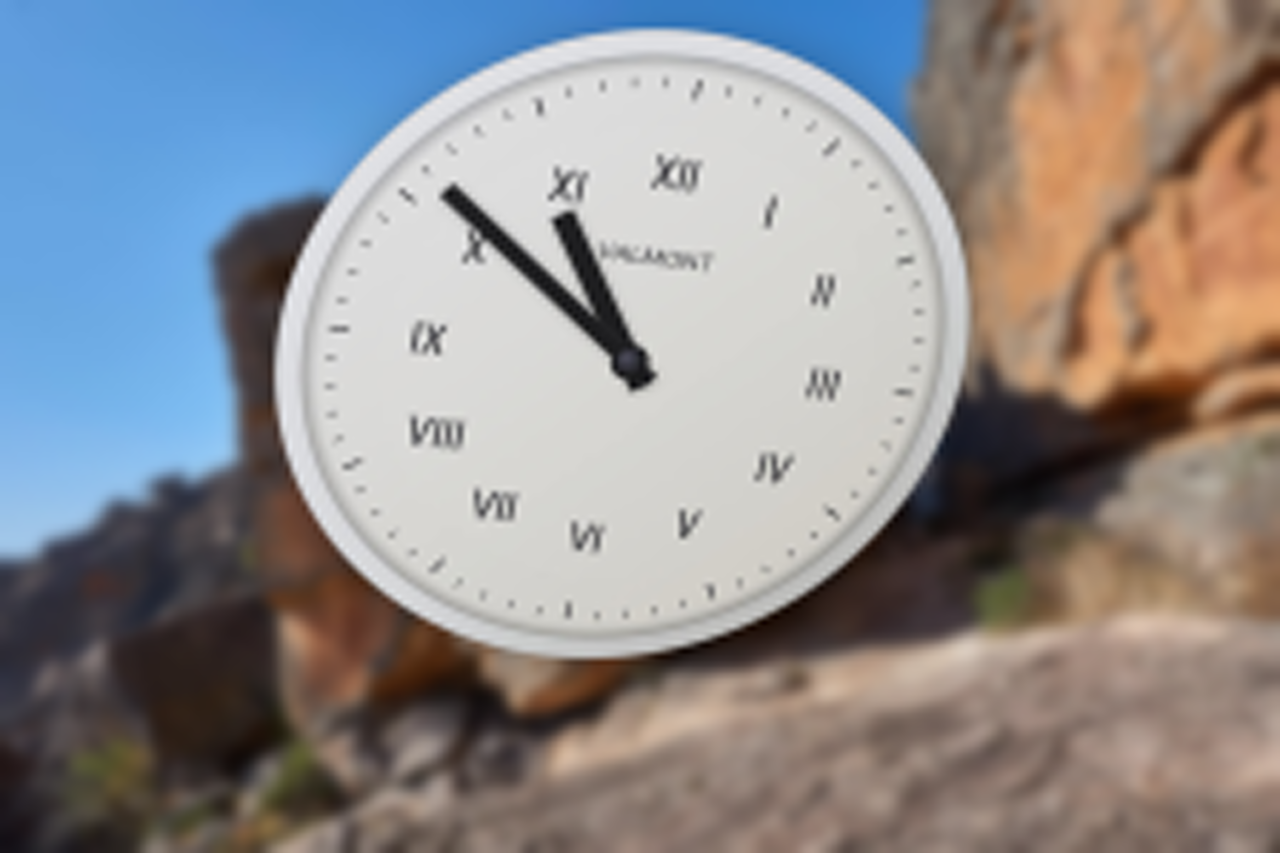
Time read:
10 h 51 min
